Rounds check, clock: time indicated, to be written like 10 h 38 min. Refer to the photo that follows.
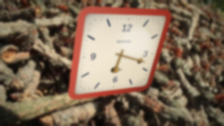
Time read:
6 h 18 min
